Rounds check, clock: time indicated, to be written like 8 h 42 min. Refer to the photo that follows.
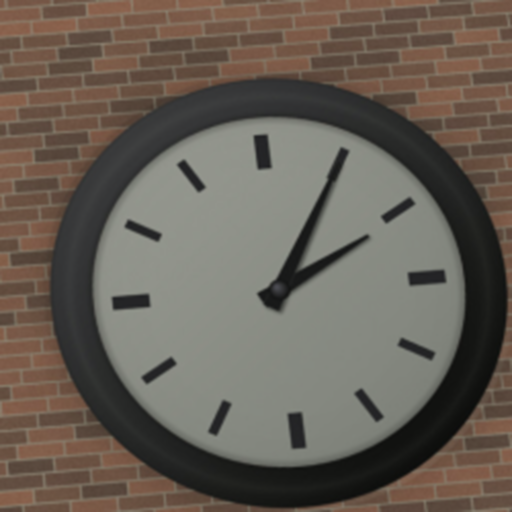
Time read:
2 h 05 min
